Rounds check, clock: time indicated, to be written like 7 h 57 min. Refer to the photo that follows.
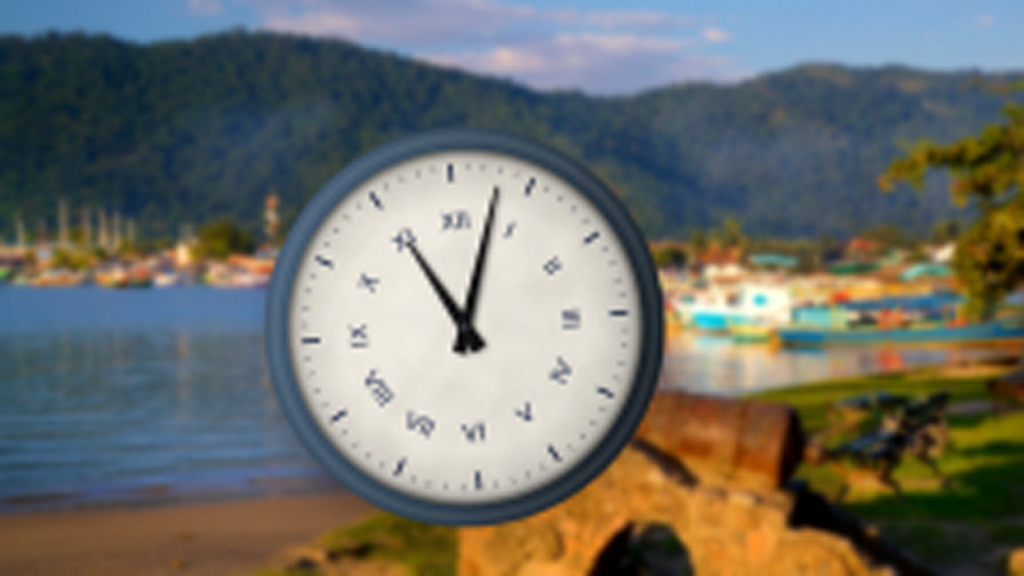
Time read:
11 h 03 min
